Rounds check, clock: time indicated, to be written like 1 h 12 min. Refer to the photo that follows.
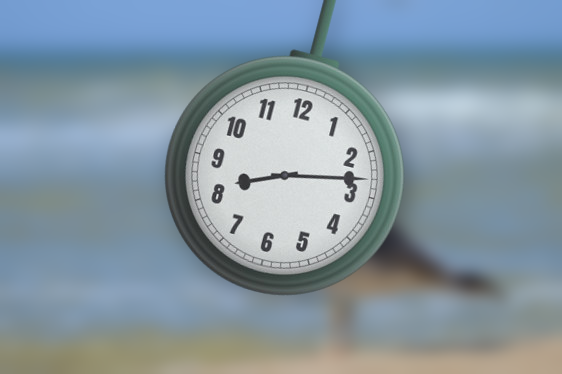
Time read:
8 h 13 min
